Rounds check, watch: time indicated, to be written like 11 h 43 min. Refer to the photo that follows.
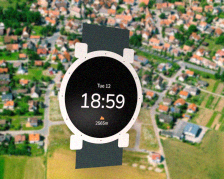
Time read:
18 h 59 min
